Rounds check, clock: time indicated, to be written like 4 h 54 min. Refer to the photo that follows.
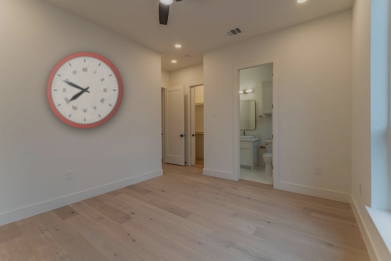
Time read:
7 h 49 min
